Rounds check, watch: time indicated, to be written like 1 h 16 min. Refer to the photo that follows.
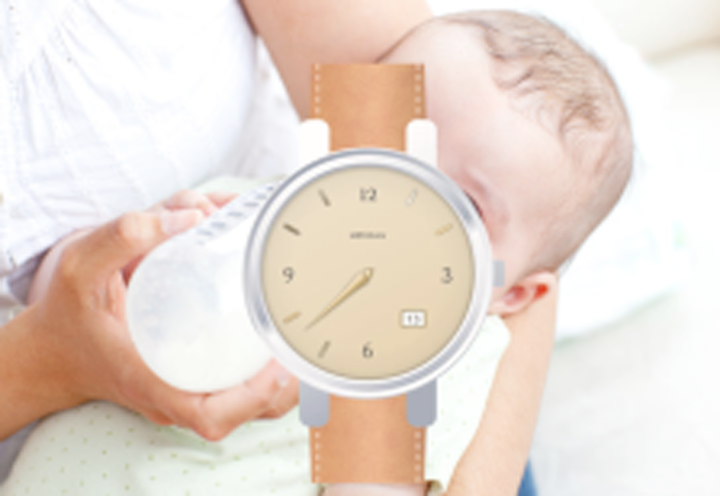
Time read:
7 h 38 min
